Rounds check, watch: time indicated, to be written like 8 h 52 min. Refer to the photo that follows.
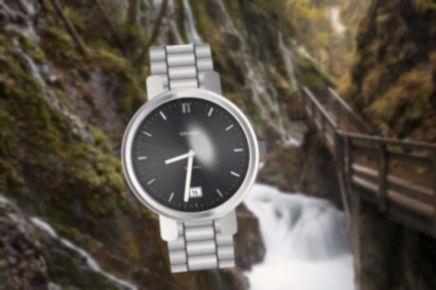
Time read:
8 h 32 min
